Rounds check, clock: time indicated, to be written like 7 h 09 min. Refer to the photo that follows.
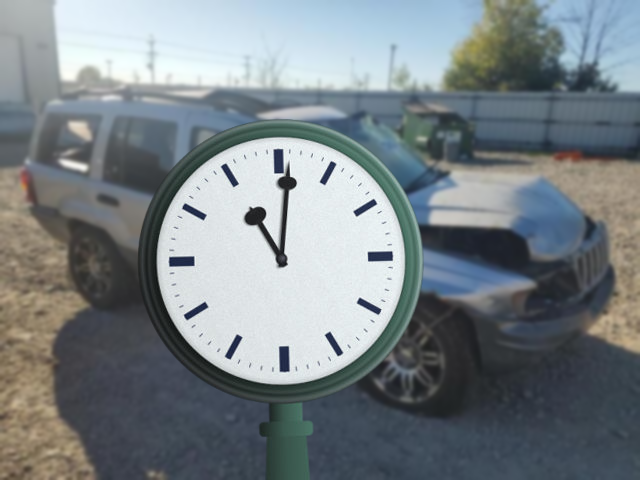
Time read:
11 h 01 min
